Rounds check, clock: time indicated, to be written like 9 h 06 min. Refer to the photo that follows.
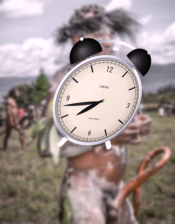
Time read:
7 h 43 min
